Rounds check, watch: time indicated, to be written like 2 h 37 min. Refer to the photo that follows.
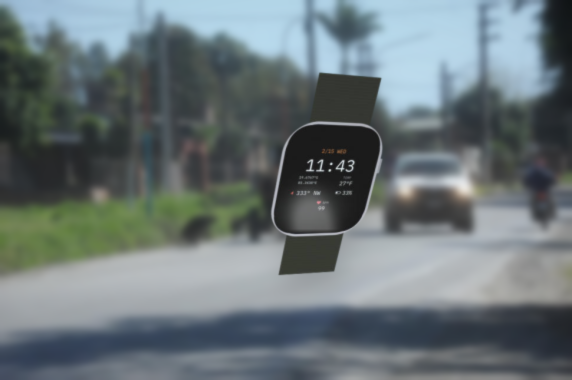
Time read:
11 h 43 min
